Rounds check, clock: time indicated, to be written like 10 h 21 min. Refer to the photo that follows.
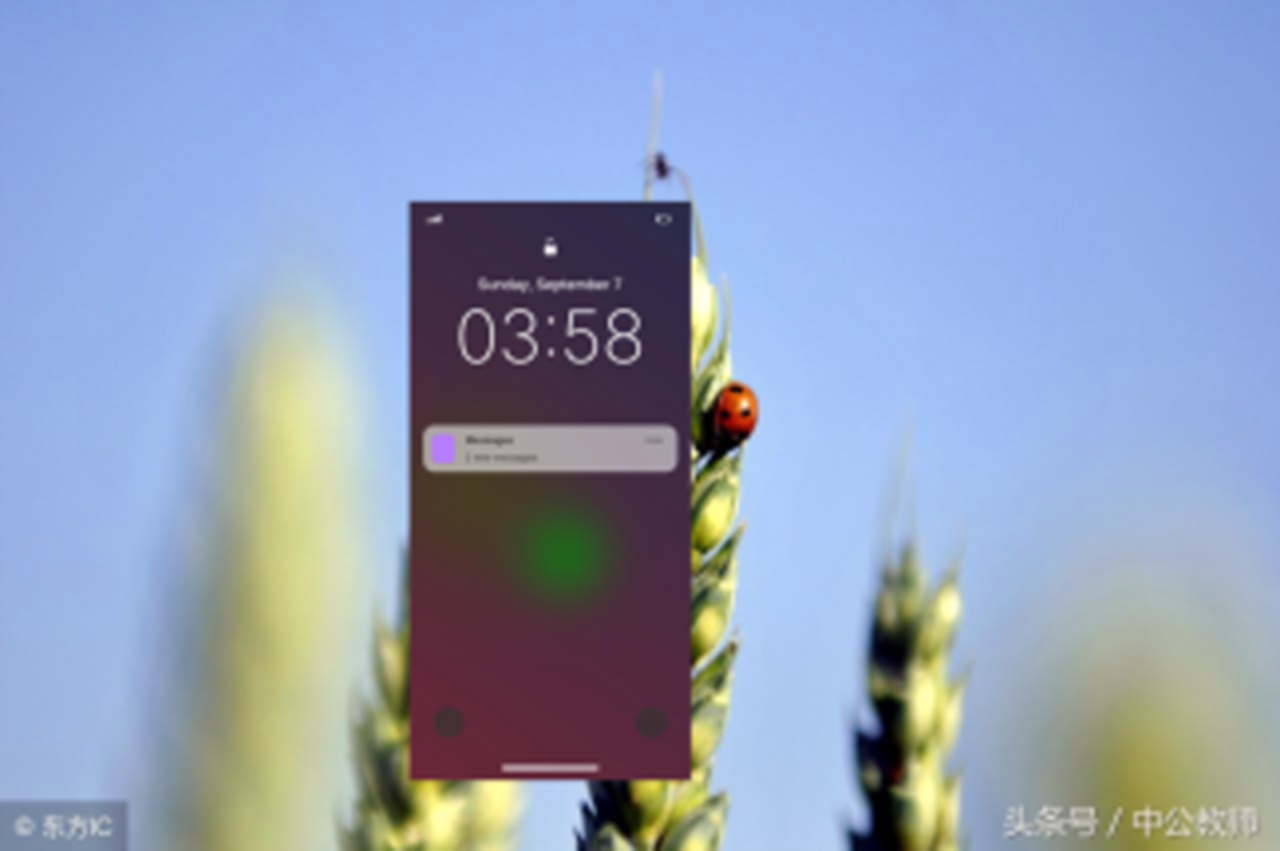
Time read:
3 h 58 min
